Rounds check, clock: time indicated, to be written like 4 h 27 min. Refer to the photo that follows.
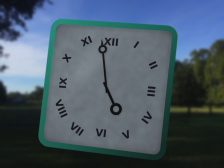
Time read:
4 h 58 min
